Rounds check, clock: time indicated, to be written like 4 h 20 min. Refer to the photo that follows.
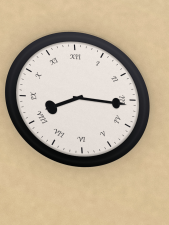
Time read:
8 h 16 min
